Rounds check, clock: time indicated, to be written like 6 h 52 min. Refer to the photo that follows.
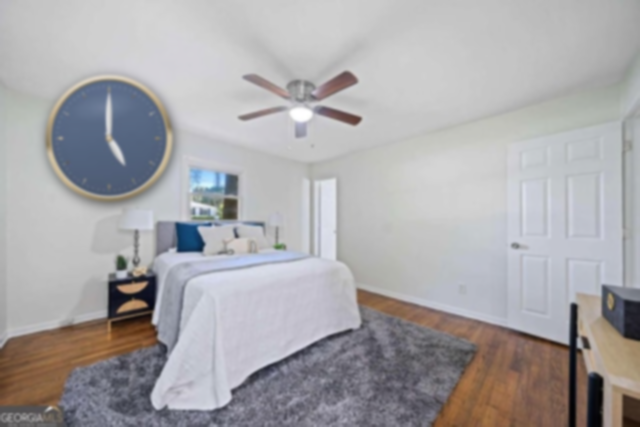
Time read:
5 h 00 min
